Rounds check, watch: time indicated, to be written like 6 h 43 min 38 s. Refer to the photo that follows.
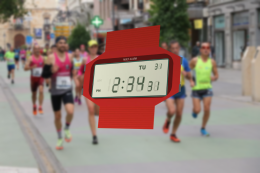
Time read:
2 h 34 min 31 s
